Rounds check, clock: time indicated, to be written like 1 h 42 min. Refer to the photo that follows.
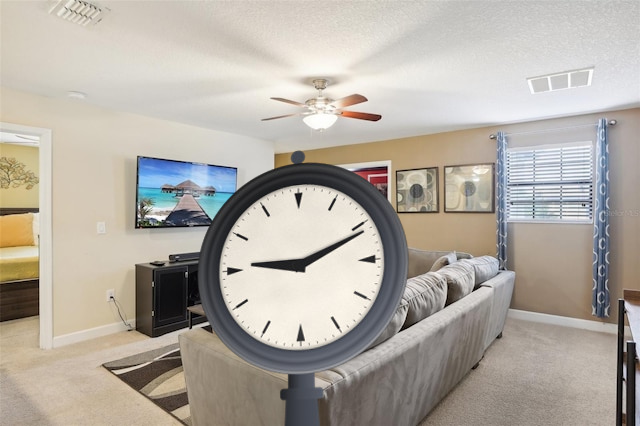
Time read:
9 h 11 min
